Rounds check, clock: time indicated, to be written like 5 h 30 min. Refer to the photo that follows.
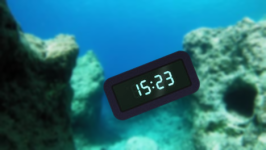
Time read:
15 h 23 min
